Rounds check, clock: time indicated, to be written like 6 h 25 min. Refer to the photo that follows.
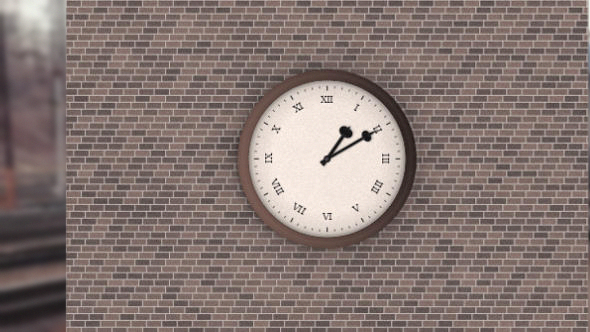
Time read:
1 h 10 min
